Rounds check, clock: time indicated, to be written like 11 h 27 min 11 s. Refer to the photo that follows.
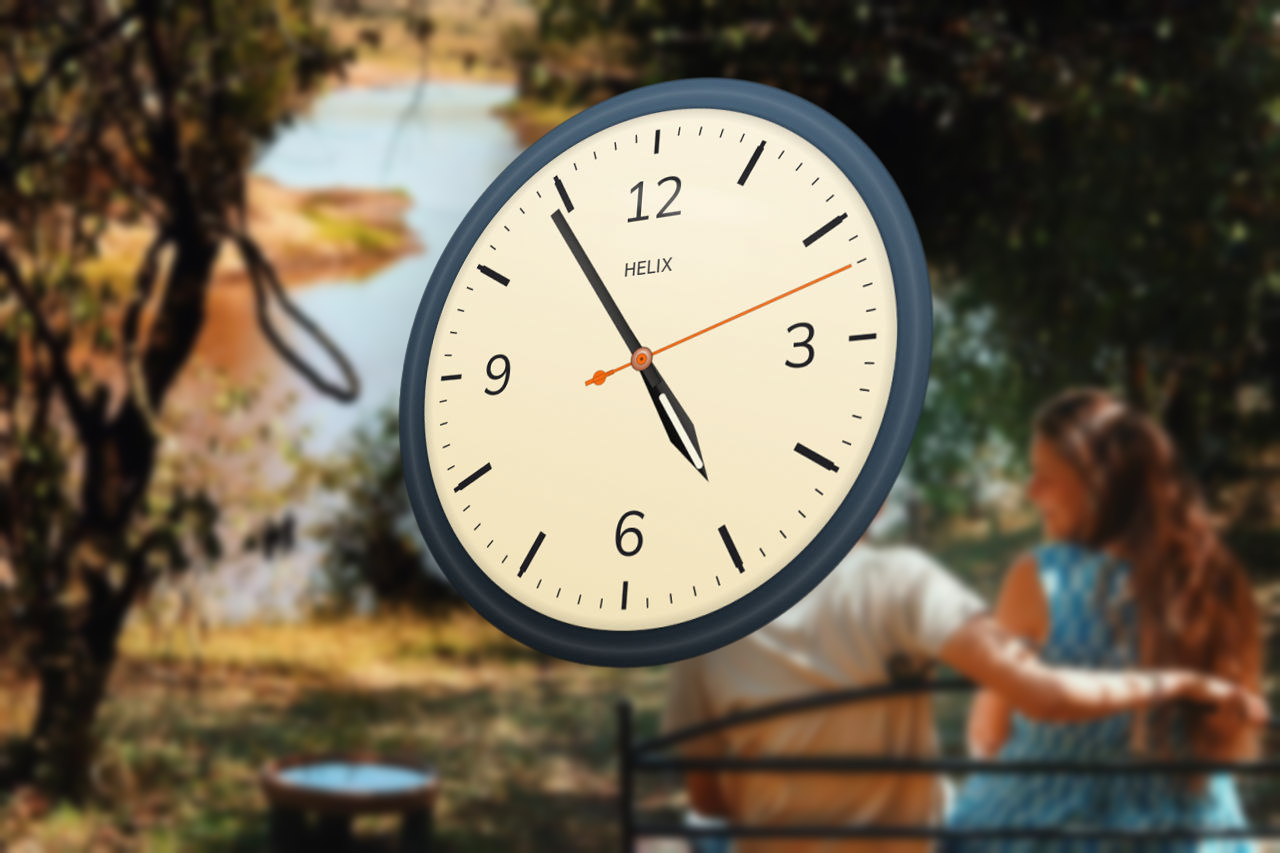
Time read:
4 h 54 min 12 s
